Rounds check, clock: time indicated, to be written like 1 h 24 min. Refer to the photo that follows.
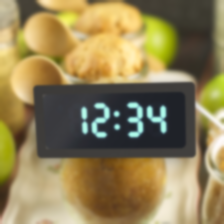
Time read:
12 h 34 min
